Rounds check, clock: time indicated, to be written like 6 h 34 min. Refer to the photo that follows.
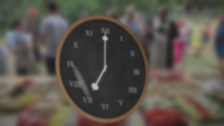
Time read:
7 h 00 min
